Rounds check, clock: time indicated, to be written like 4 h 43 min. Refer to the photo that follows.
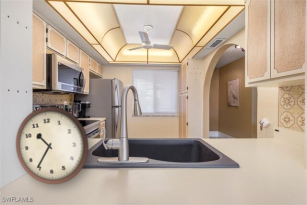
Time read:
10 h 36 min
